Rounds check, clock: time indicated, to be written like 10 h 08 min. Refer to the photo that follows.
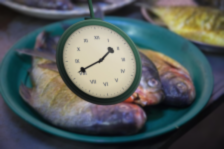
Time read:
1 h 41 min
